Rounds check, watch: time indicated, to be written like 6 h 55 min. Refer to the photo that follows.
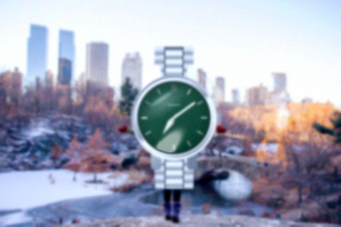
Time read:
7 h 09 min
